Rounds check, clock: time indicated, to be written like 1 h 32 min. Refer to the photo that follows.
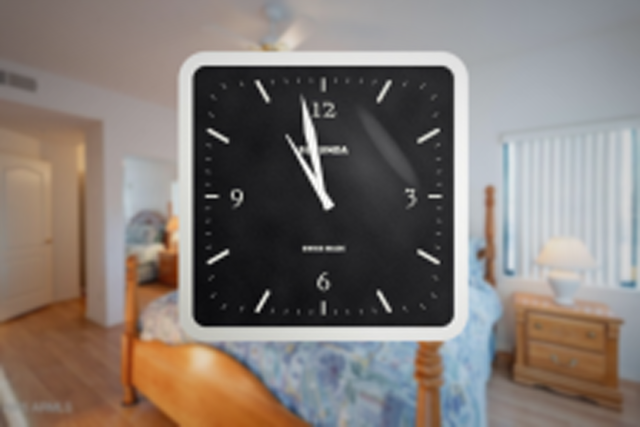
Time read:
10 h 58 min
